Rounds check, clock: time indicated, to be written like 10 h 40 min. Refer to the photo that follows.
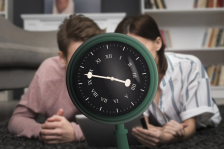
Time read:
3 h 48 min
